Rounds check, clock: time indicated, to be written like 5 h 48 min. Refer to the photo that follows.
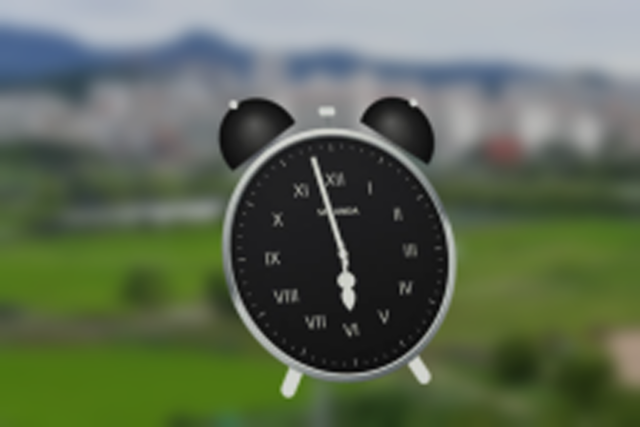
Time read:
5 h 58 min
